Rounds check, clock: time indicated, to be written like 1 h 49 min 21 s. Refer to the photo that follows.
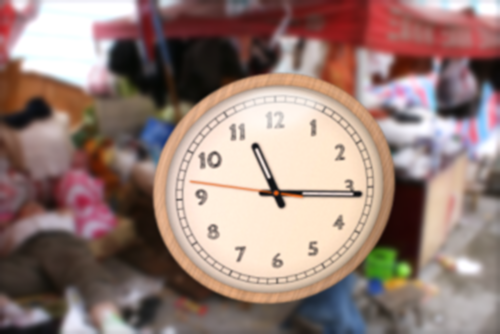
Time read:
11 h 15 min 47 s
